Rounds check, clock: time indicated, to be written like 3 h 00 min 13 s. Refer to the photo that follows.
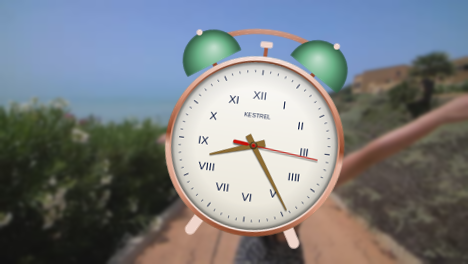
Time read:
8 h 24 min 16 s
